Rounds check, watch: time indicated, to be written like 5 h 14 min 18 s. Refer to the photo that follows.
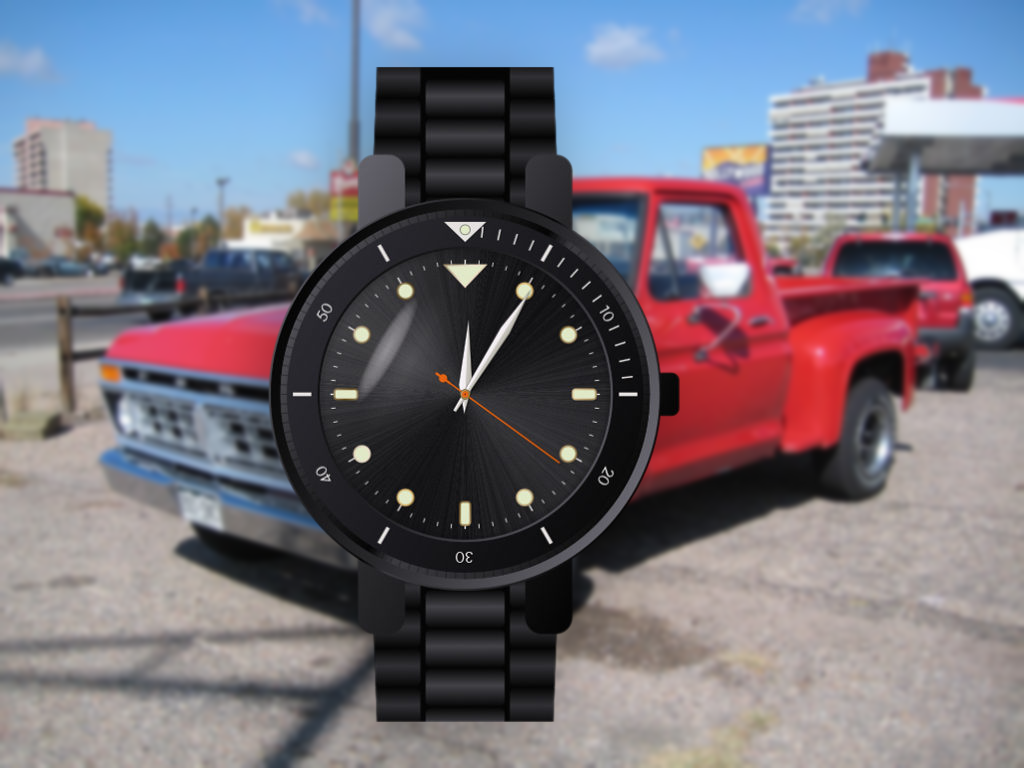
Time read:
12 h 05 min 21 s
